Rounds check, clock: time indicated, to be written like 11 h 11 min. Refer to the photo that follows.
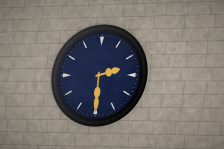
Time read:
2 h 30 min
